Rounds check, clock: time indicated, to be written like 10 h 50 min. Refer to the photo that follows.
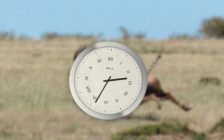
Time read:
2 h 34 min
